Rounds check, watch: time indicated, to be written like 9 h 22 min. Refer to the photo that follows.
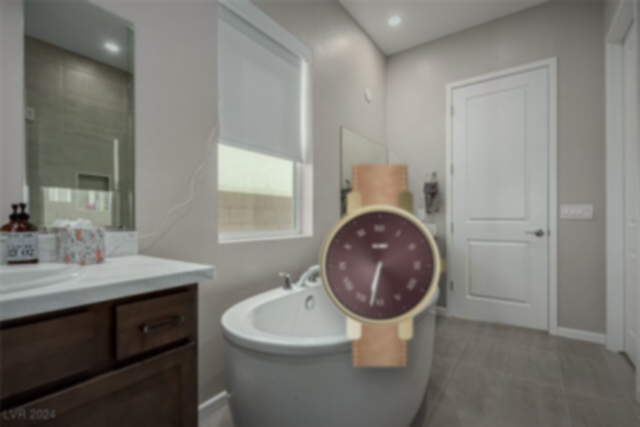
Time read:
6 h 32 min
